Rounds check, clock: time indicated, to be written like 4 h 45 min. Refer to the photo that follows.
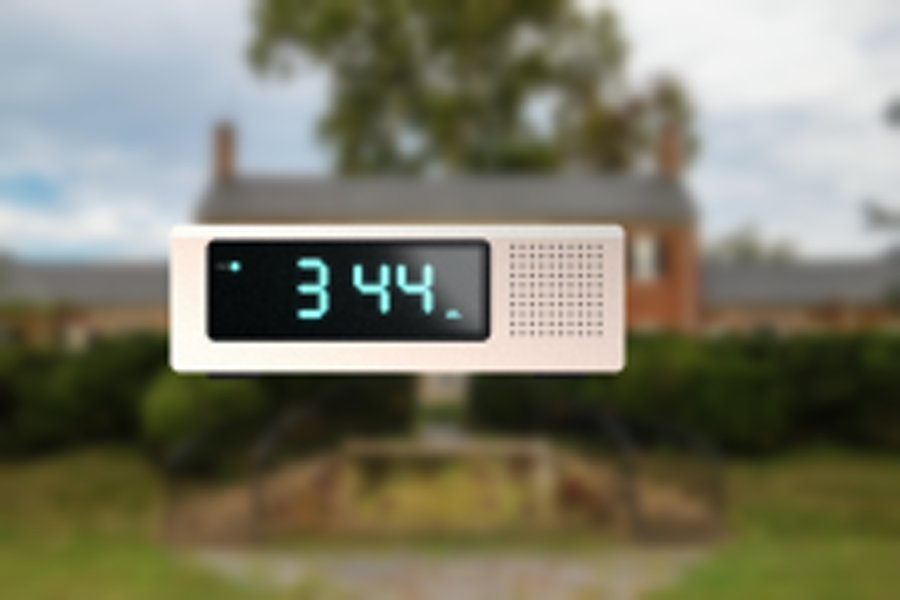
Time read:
3 h 44 min
